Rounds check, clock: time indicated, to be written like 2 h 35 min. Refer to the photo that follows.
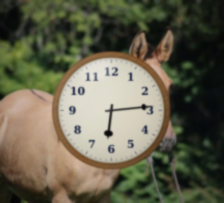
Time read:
6 h 14 min
